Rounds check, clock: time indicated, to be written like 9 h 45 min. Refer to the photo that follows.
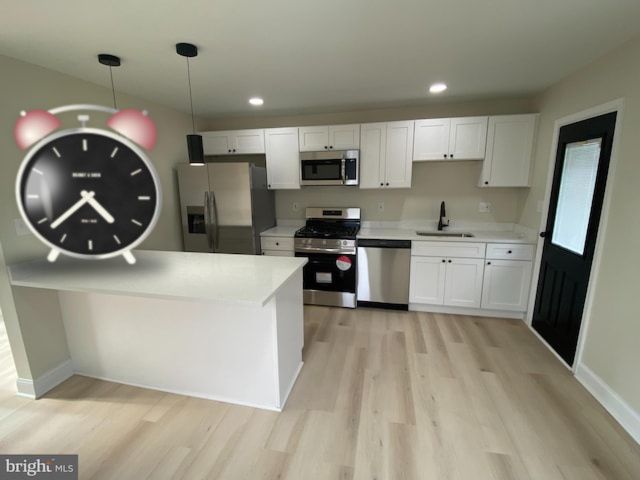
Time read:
4 h 38 min
